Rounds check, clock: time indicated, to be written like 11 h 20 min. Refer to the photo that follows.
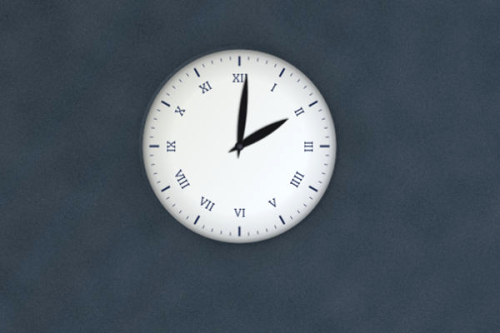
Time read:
2 h 01 min
